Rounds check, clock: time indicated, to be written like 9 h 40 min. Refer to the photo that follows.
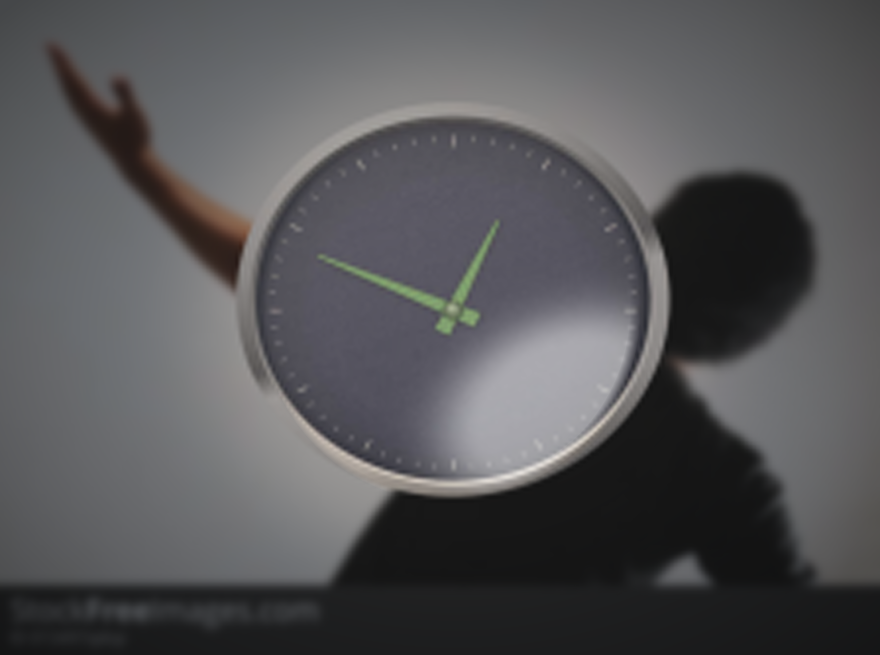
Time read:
12 h 49 min
